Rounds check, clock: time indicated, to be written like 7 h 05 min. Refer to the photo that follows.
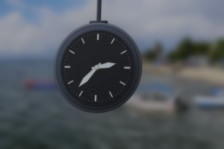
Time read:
2 h 37 min
